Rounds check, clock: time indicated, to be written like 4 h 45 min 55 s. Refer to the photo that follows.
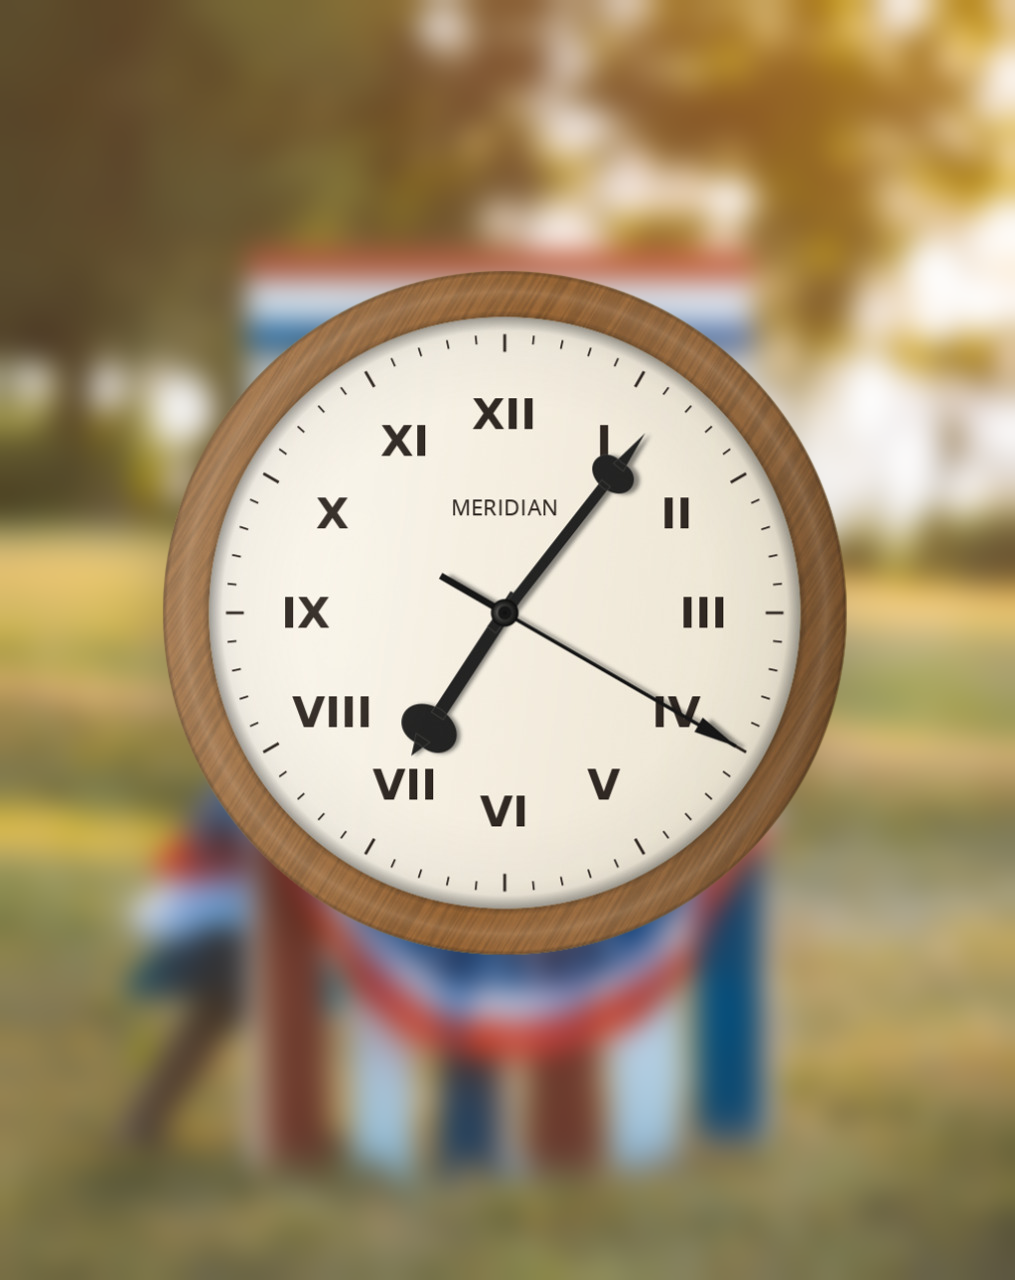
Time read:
7 h 06 min 20 s
